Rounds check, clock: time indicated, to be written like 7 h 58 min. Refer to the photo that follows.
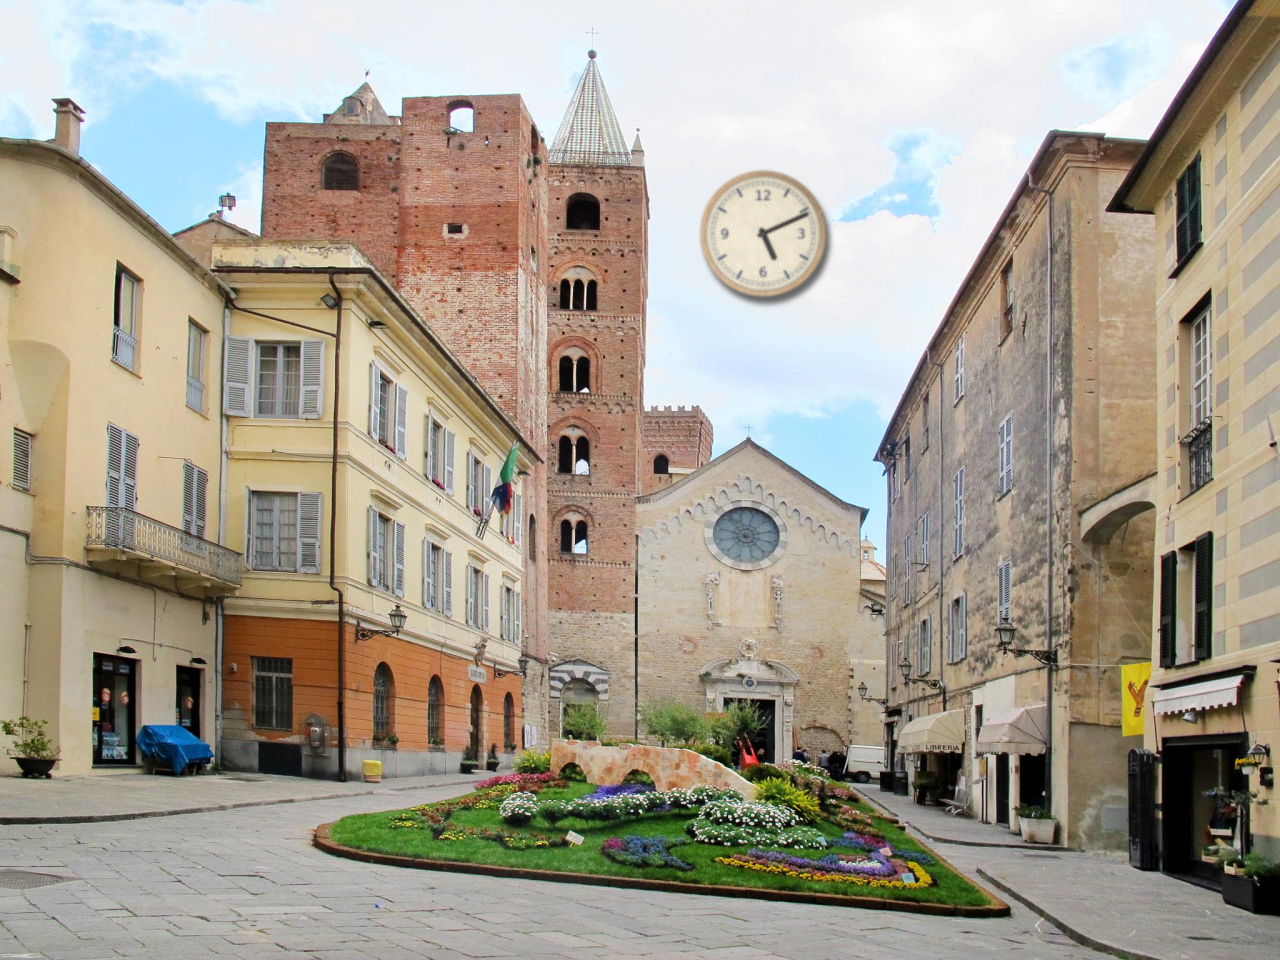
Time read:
5 h 11 min
